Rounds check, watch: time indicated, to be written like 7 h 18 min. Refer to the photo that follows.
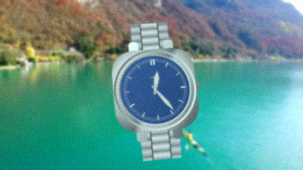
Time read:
12 h 24 min
